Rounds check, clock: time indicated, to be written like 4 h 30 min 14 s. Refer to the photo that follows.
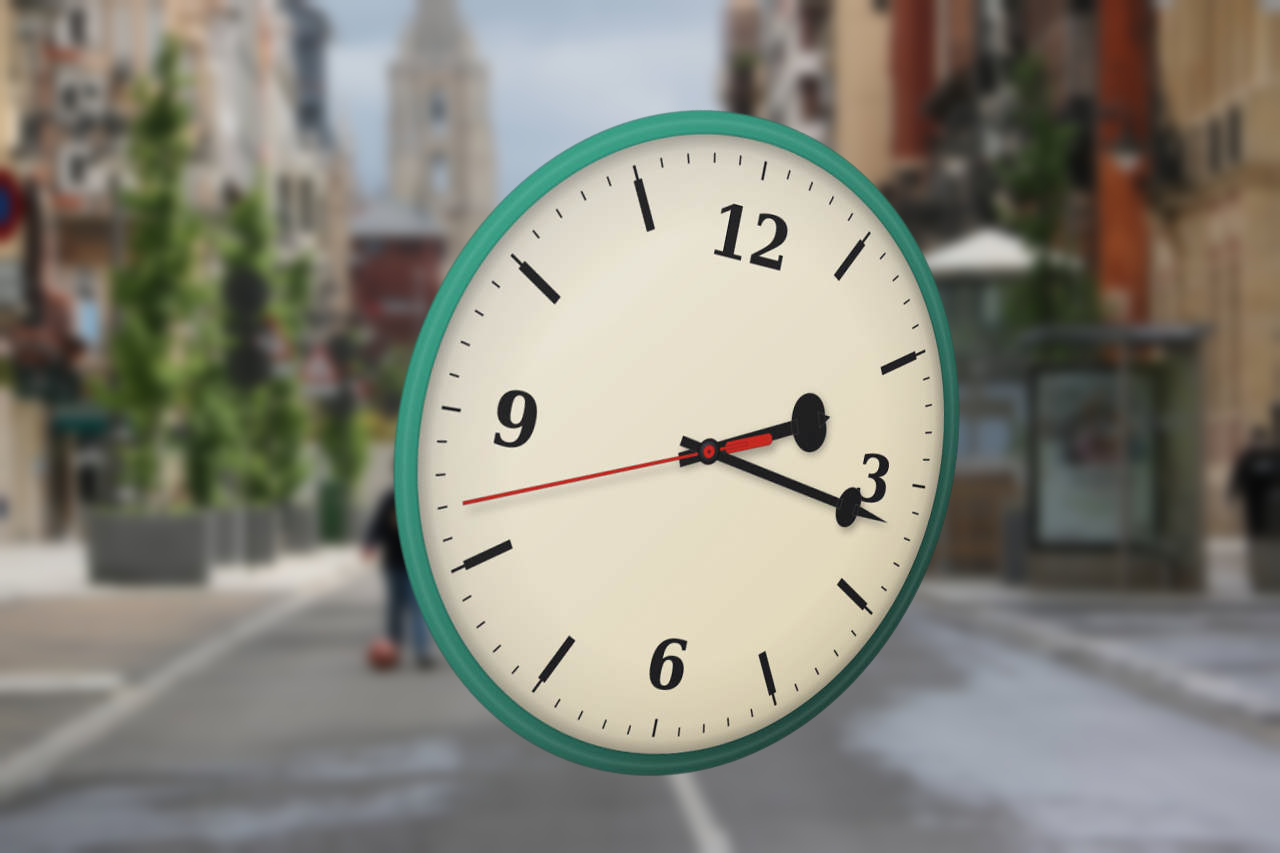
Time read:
2 h 16 min 42 s
